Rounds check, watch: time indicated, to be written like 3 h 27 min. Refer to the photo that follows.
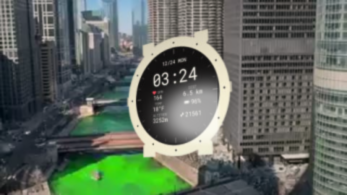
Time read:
3 h 24 min
